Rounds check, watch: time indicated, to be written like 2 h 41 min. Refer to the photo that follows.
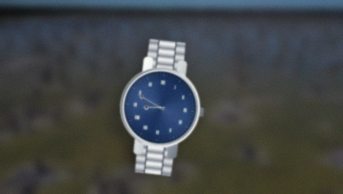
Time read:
8 h 49 min
